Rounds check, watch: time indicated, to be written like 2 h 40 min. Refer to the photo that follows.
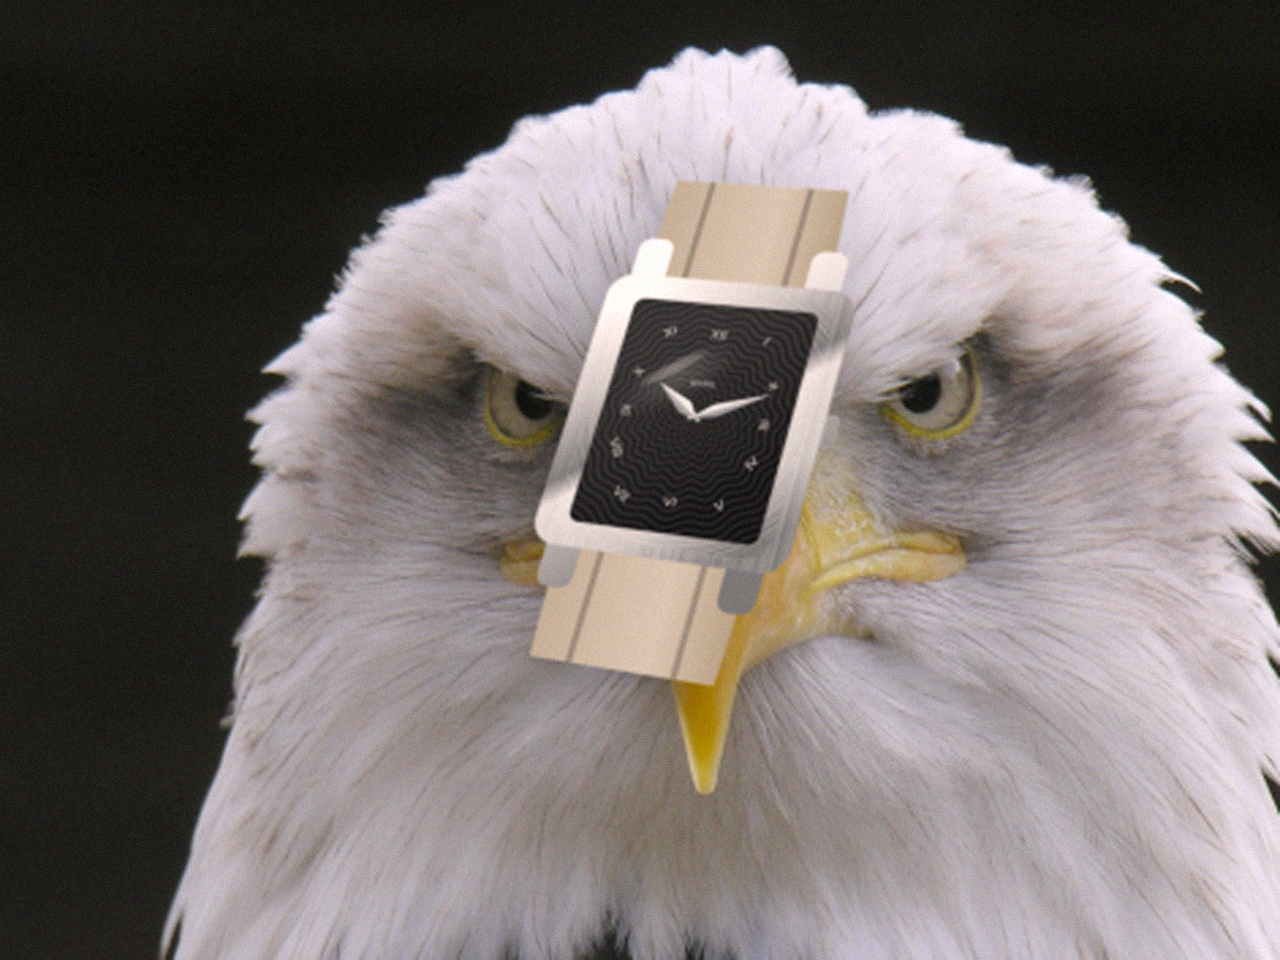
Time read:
10 h 11 min
